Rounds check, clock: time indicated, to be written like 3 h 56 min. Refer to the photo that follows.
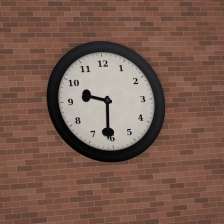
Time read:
9 h 31 min
